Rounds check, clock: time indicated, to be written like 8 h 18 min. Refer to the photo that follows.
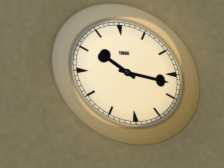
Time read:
10 h 17 min
